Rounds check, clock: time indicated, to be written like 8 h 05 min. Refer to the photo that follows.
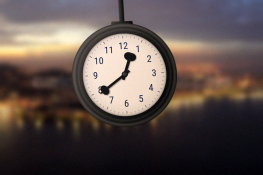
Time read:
12 h 39 min
